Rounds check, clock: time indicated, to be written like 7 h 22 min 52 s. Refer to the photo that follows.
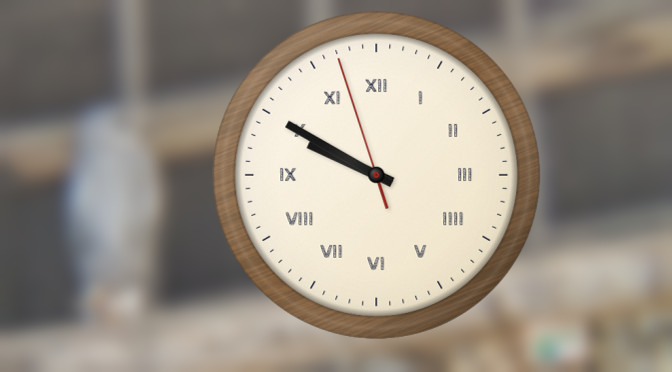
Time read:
9 h 49 min 57 s
